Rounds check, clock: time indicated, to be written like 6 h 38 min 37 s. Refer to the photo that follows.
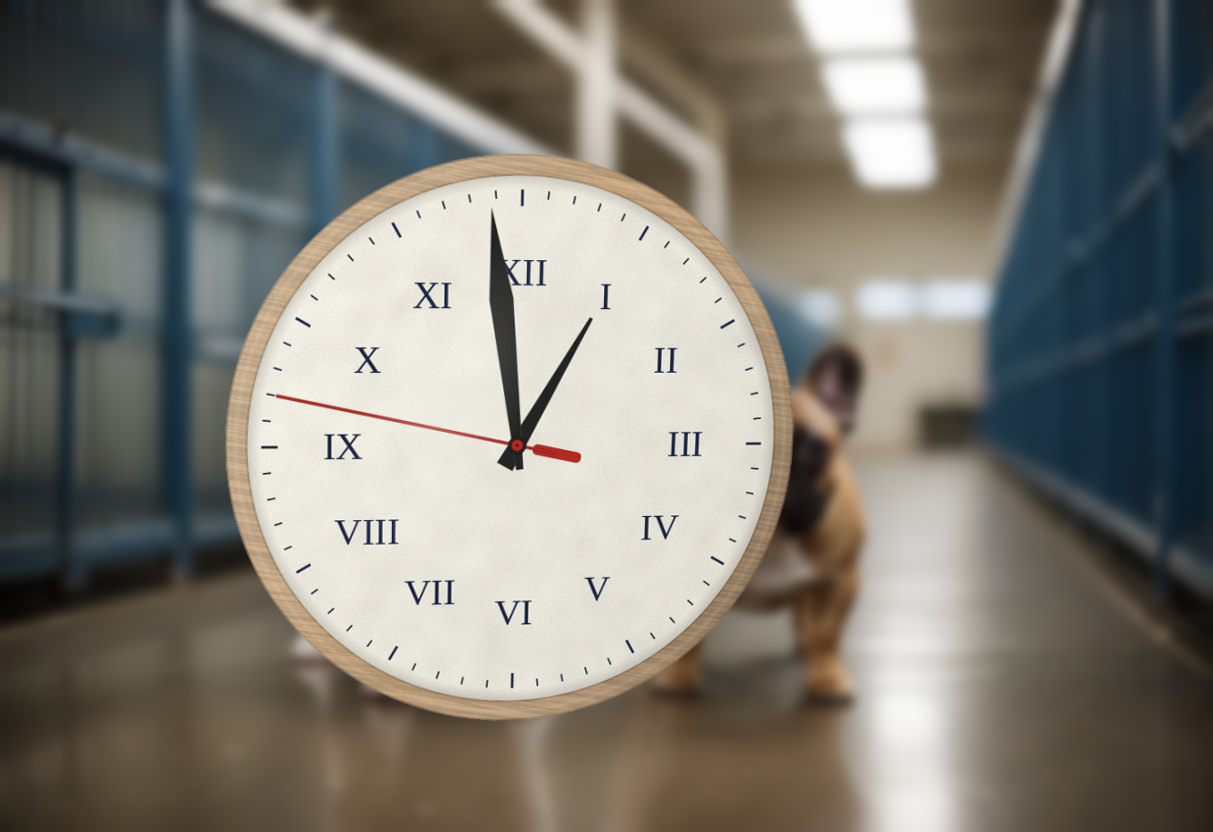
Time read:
12 h 58 min 47 s
